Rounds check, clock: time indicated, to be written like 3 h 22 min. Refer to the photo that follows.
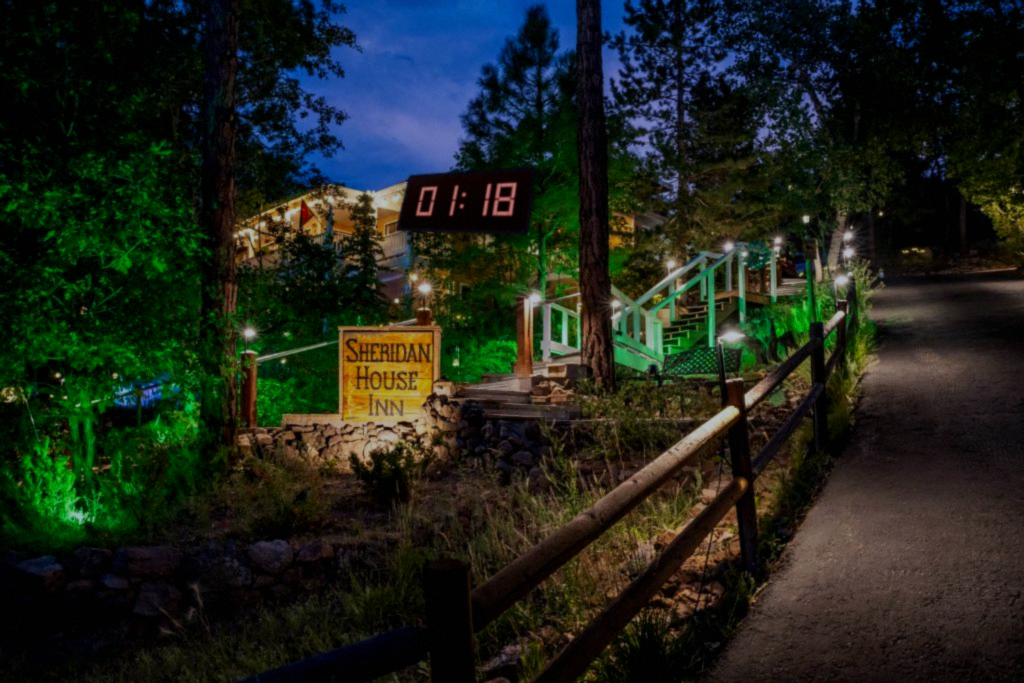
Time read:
1 h 18 min
